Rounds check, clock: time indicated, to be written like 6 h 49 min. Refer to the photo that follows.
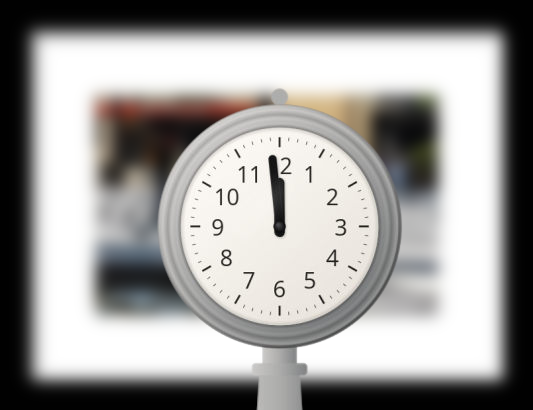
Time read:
11 h 59 min
